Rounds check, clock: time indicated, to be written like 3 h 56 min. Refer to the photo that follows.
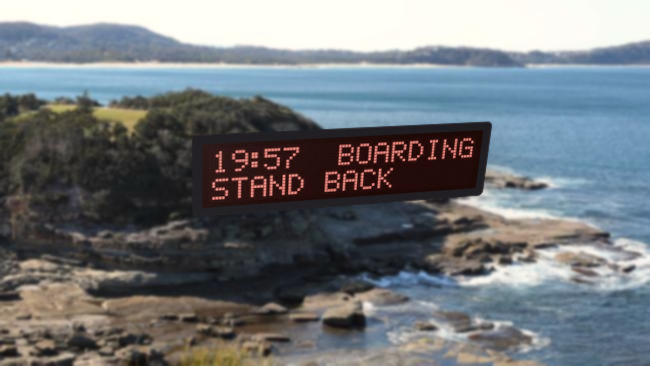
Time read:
19 h 57 min
